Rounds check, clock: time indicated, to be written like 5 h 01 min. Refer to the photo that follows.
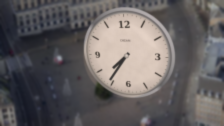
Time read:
7 h 36 min
